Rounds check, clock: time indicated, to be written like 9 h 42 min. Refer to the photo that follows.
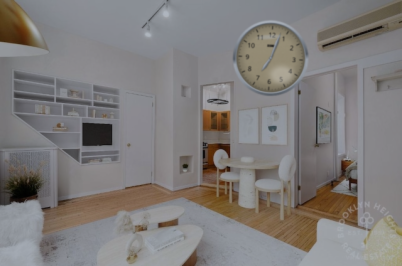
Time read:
7 h 03 min
